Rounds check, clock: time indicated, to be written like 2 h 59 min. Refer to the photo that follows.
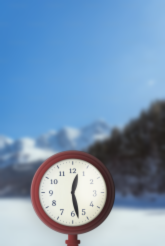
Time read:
12 h 28 min
